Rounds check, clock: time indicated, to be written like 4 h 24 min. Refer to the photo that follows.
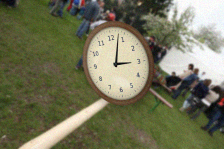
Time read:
3 h 03 min
